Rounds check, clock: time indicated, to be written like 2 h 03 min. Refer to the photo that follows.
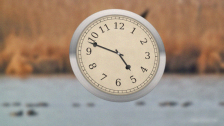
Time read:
4 h 48 min
